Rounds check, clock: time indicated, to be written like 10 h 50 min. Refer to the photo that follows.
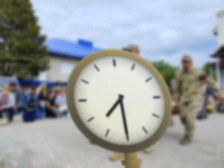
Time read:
7 h 30 min
